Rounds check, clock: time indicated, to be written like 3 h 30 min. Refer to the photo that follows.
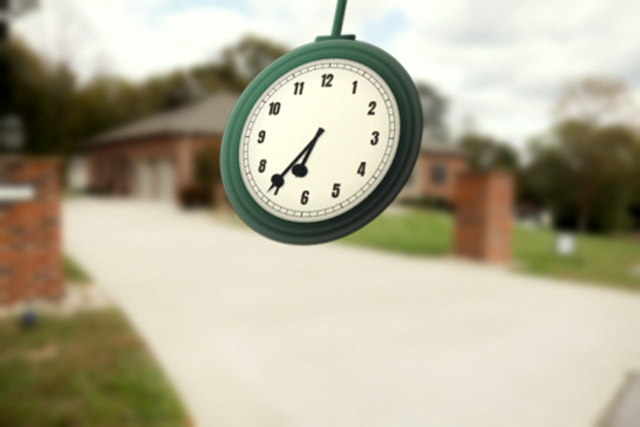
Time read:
6 h 36 min
